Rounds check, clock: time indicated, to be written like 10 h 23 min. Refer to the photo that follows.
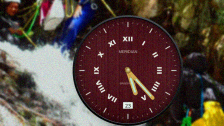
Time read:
5 h 23 min
